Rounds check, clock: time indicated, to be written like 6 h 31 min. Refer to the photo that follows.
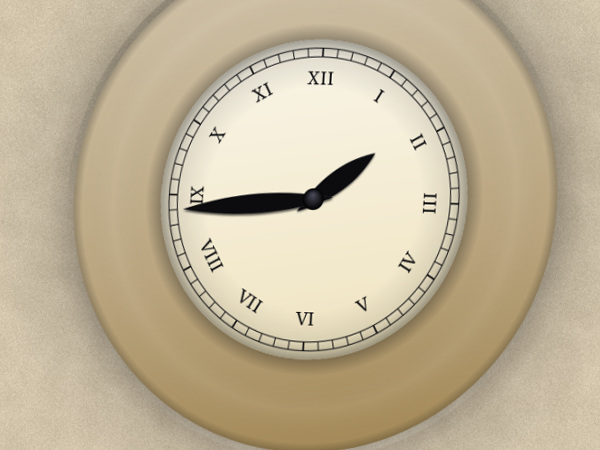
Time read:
1 h 44 min
